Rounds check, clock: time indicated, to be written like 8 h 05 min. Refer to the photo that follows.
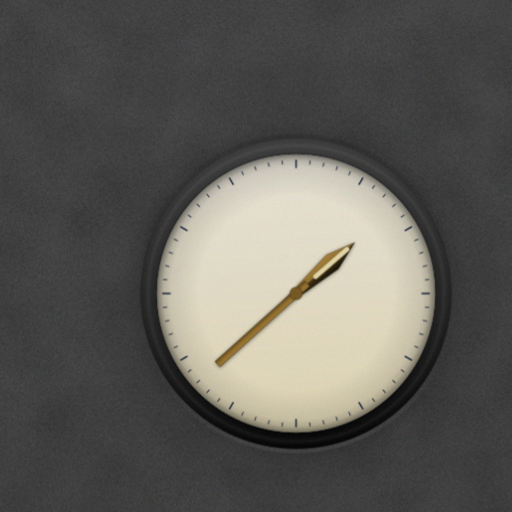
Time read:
1 h 38 min
